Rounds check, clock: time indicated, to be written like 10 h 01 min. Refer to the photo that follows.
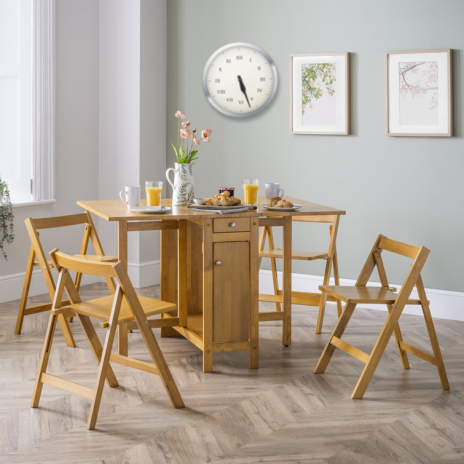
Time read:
5 h 27 min
